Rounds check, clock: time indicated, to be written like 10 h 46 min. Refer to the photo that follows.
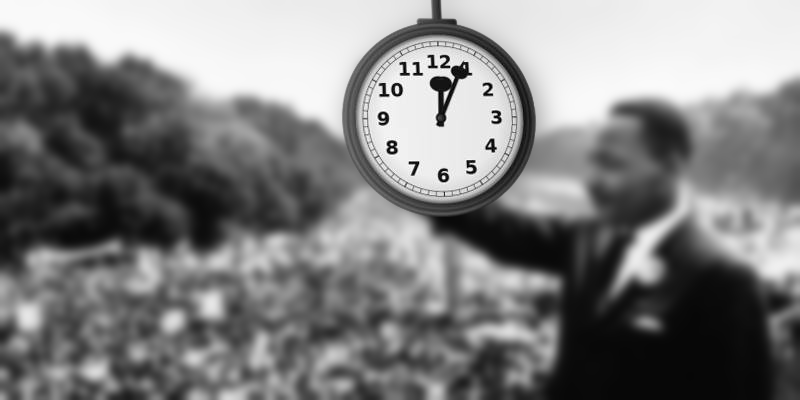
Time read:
12 h 04 min
